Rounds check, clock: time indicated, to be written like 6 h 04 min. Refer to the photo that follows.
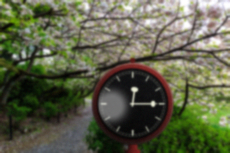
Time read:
12 h 15 min
